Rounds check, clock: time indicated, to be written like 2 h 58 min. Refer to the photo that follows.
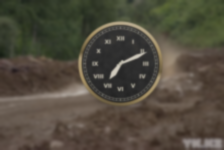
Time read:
7 h 11 min
